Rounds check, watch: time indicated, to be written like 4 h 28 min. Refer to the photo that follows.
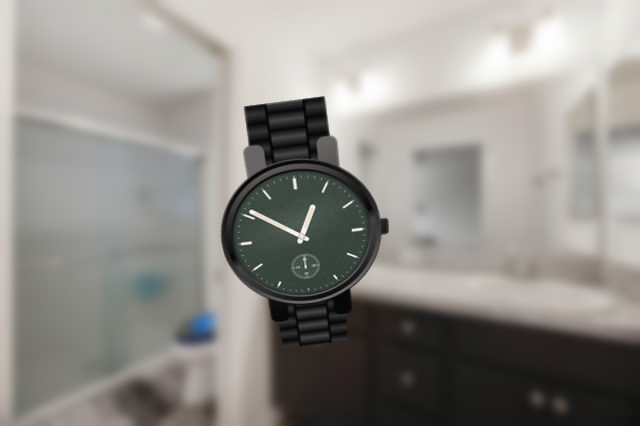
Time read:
12 h 51 min
